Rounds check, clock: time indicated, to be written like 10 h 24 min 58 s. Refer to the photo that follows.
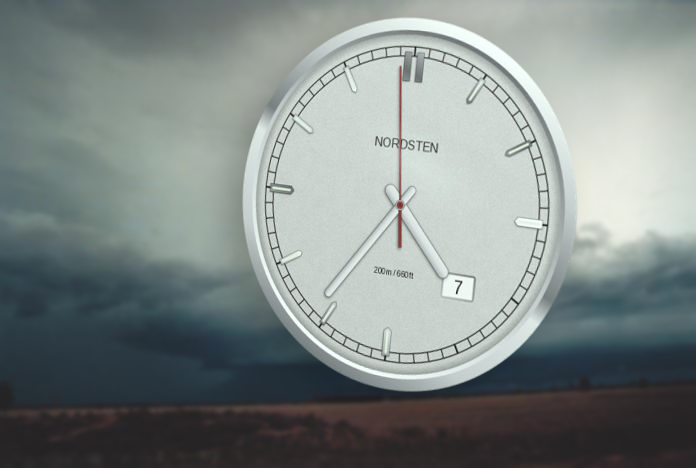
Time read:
4 h 35 min 59 s
